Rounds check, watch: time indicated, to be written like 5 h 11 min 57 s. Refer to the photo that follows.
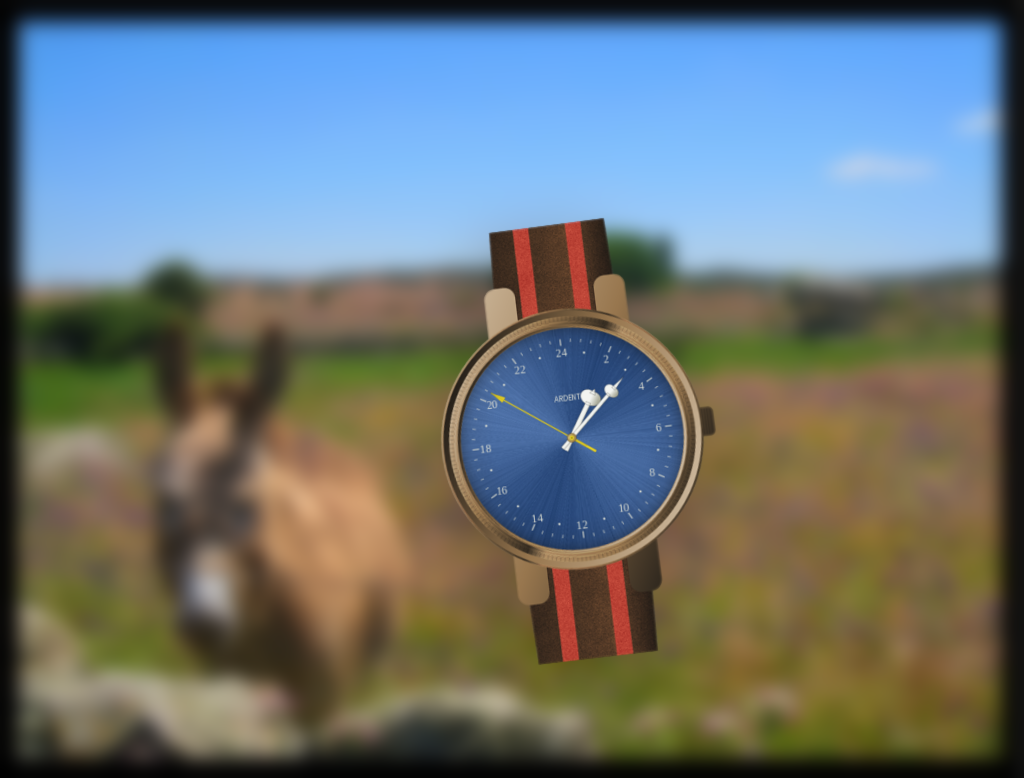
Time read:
2 h 07 min 51 s
